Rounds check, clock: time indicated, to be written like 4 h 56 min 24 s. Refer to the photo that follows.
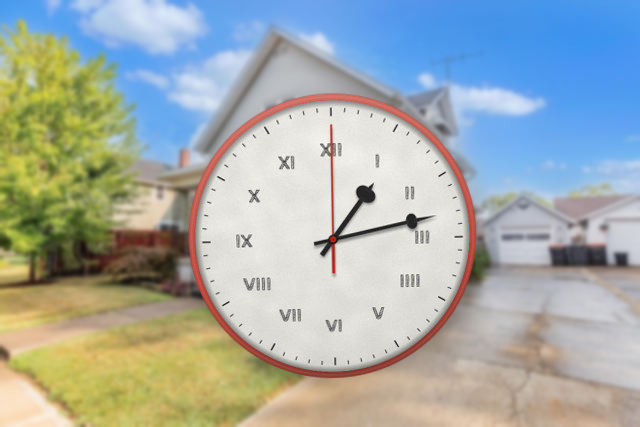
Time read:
1 h 13 min 00 s
